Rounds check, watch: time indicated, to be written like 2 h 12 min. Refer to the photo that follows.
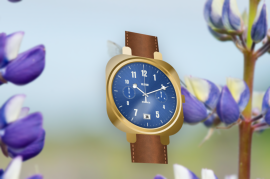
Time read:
10 h 11 min
